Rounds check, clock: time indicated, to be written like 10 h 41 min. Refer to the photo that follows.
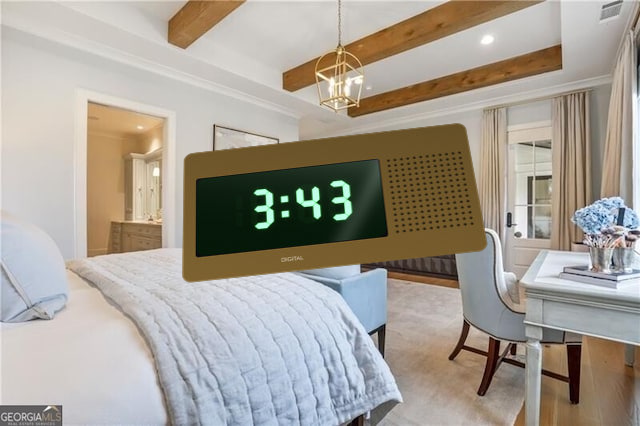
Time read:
3 h 43 min
